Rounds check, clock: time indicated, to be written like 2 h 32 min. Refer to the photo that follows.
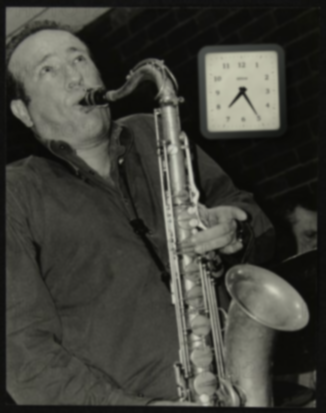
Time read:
7 h 25 min
